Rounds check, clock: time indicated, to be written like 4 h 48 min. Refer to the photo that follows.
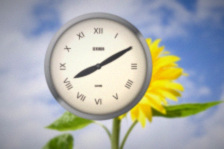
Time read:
8 h 10 min
